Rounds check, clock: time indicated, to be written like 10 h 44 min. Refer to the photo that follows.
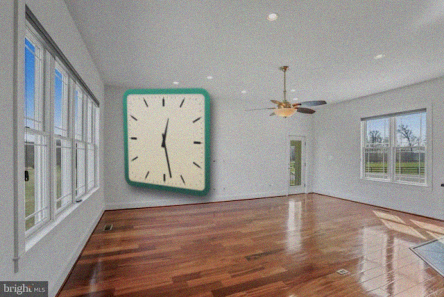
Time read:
12 h 28 min
